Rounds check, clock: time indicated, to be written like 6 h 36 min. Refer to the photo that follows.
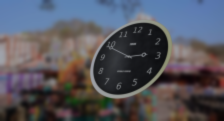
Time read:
2 h 49 min
